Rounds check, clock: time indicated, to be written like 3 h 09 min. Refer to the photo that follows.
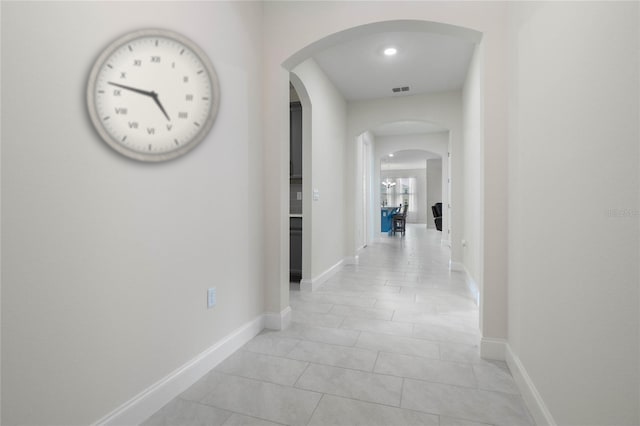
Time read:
4 h 47 min
